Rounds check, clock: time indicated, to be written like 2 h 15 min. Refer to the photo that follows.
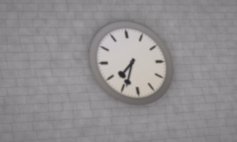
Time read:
7 h 34 min
